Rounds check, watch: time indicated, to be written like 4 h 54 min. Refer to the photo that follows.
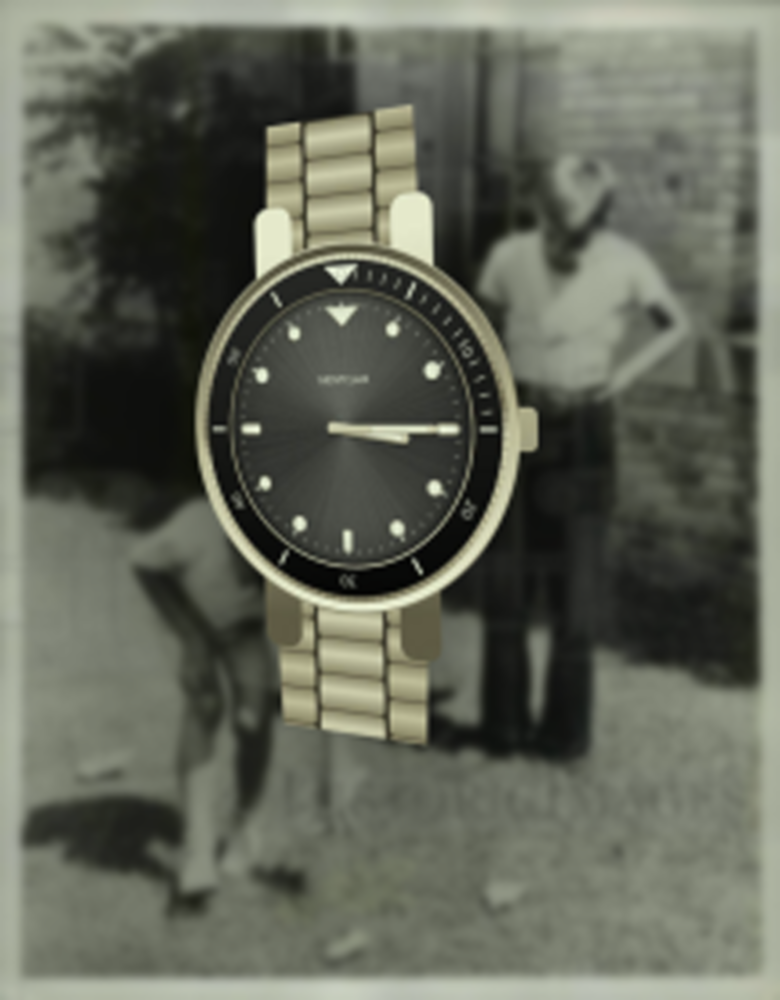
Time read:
3 h 15 min
